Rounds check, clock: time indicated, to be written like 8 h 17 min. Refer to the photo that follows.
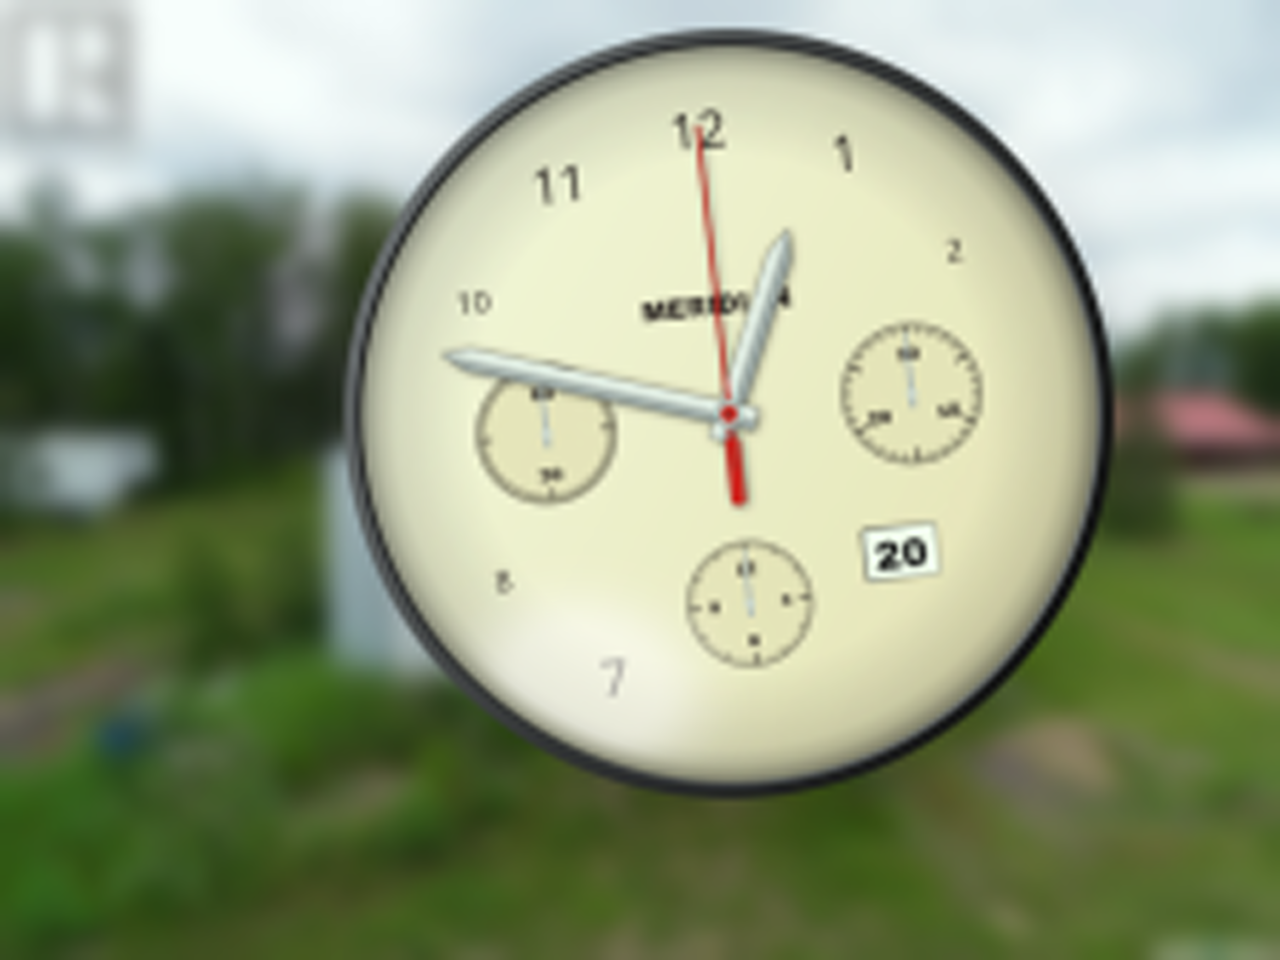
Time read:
12 h 48 min
